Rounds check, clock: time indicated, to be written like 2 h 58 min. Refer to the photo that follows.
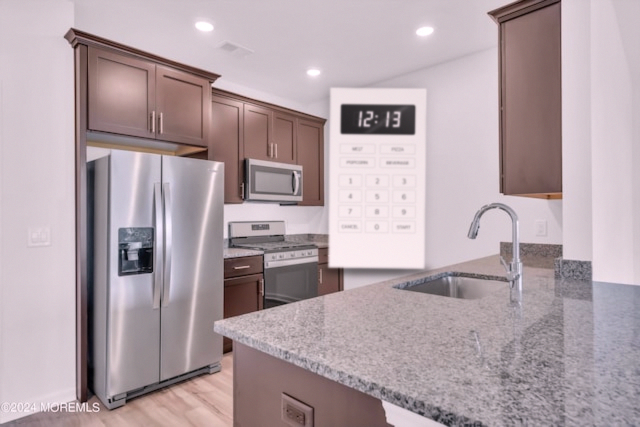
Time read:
12 h 13 min
